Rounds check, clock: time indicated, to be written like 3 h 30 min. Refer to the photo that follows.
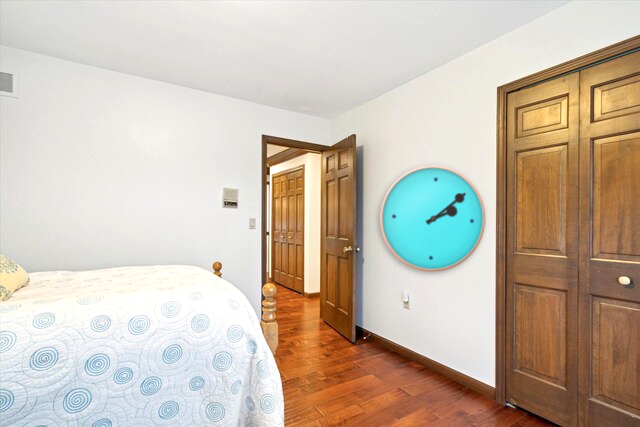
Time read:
2 h 08 min
